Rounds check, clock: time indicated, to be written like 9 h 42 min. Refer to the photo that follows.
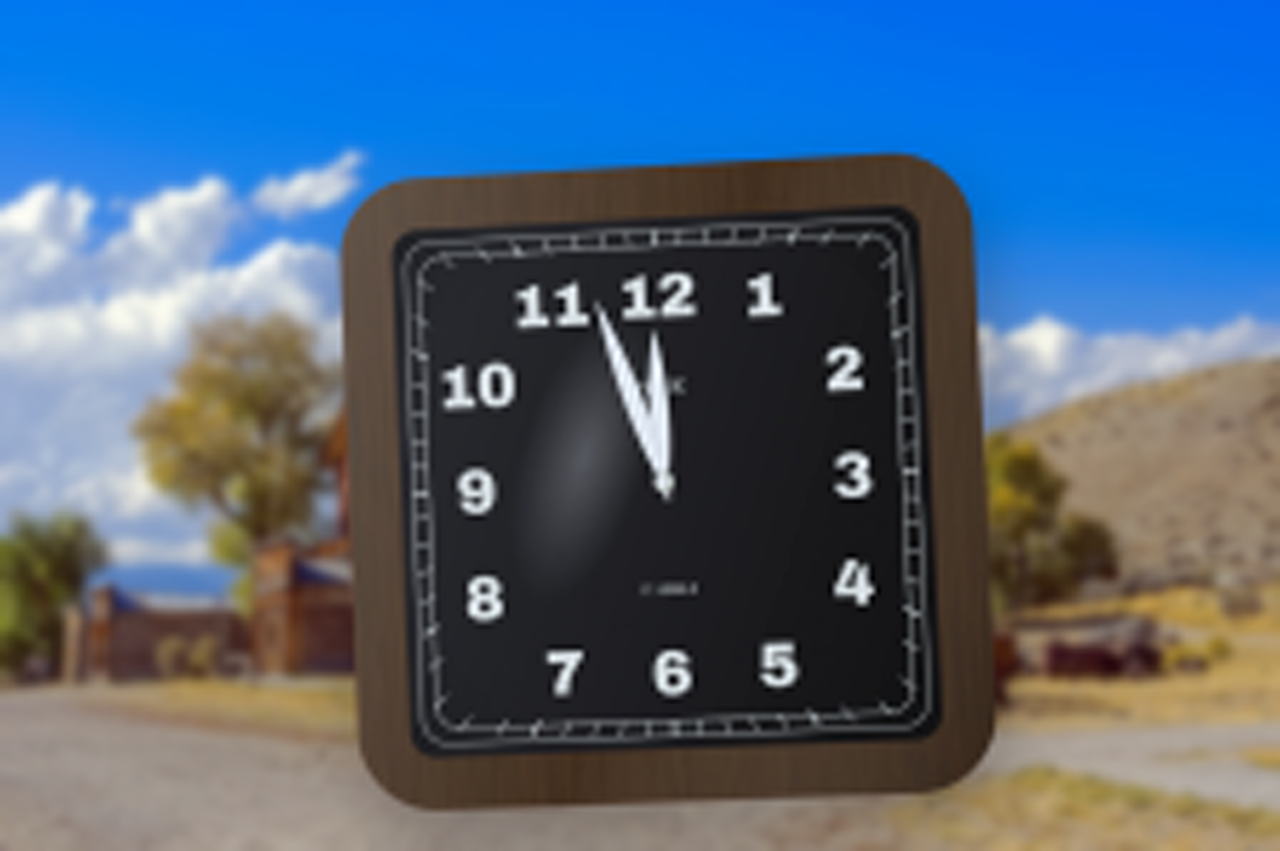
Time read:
11 h 57 min
